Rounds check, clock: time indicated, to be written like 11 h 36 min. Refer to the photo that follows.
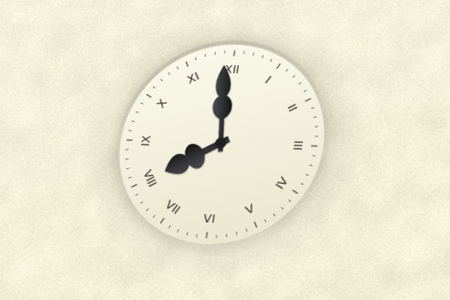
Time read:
7 h 59 min
